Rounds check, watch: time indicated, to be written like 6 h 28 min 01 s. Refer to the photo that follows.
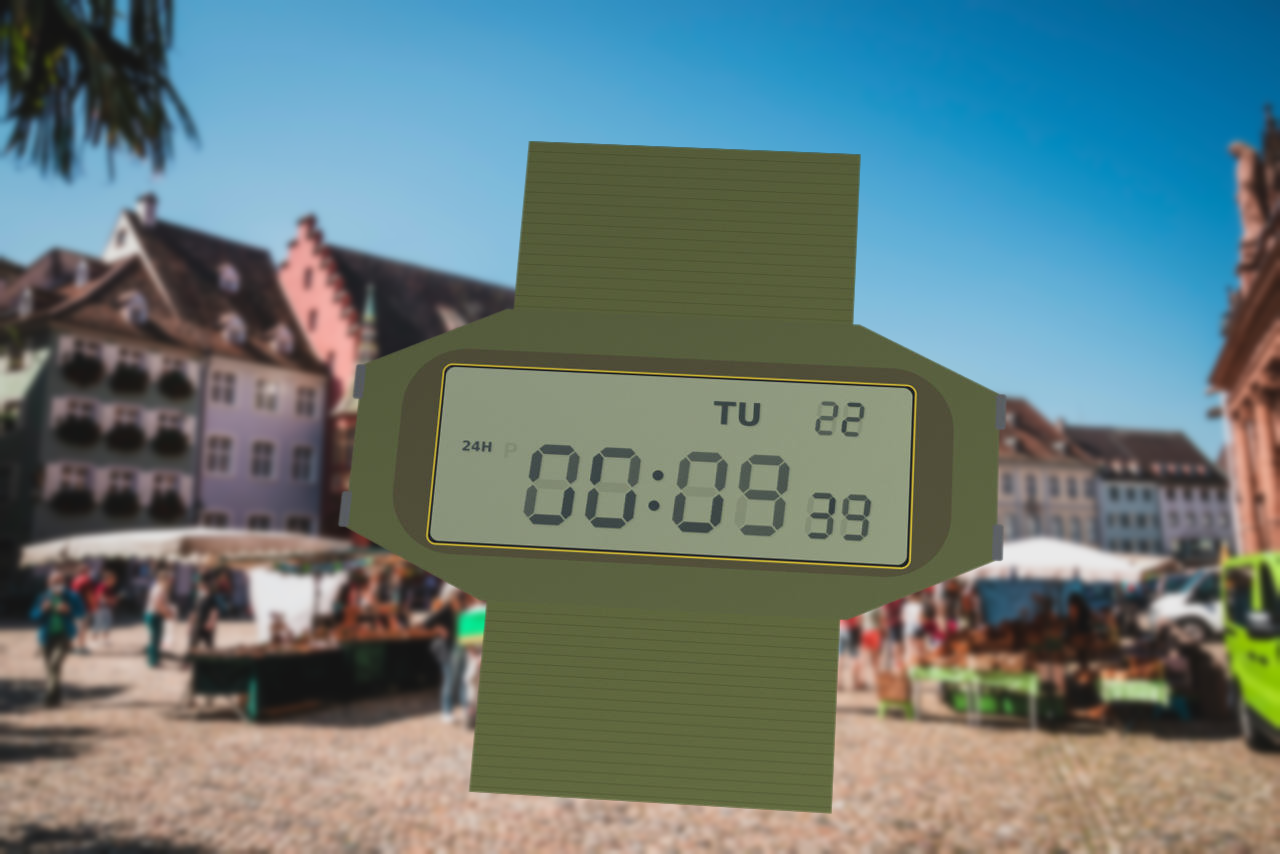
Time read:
0 h 09 min 39 s
